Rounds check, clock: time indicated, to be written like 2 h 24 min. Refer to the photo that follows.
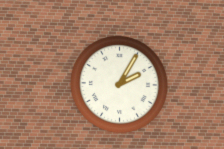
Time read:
2 h 05 min
